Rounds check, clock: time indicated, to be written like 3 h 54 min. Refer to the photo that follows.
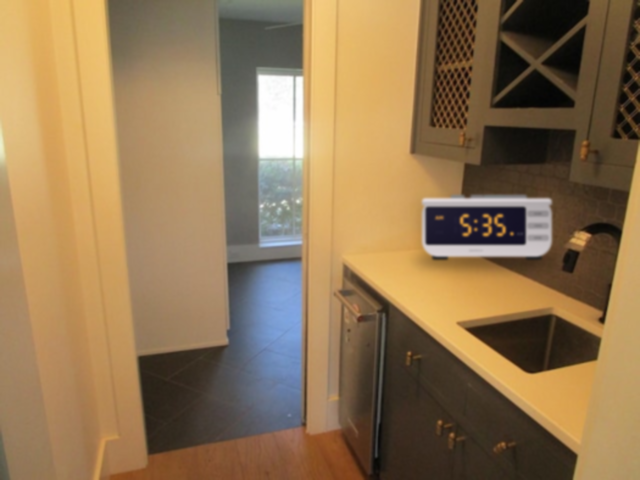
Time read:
5 h 35 min
